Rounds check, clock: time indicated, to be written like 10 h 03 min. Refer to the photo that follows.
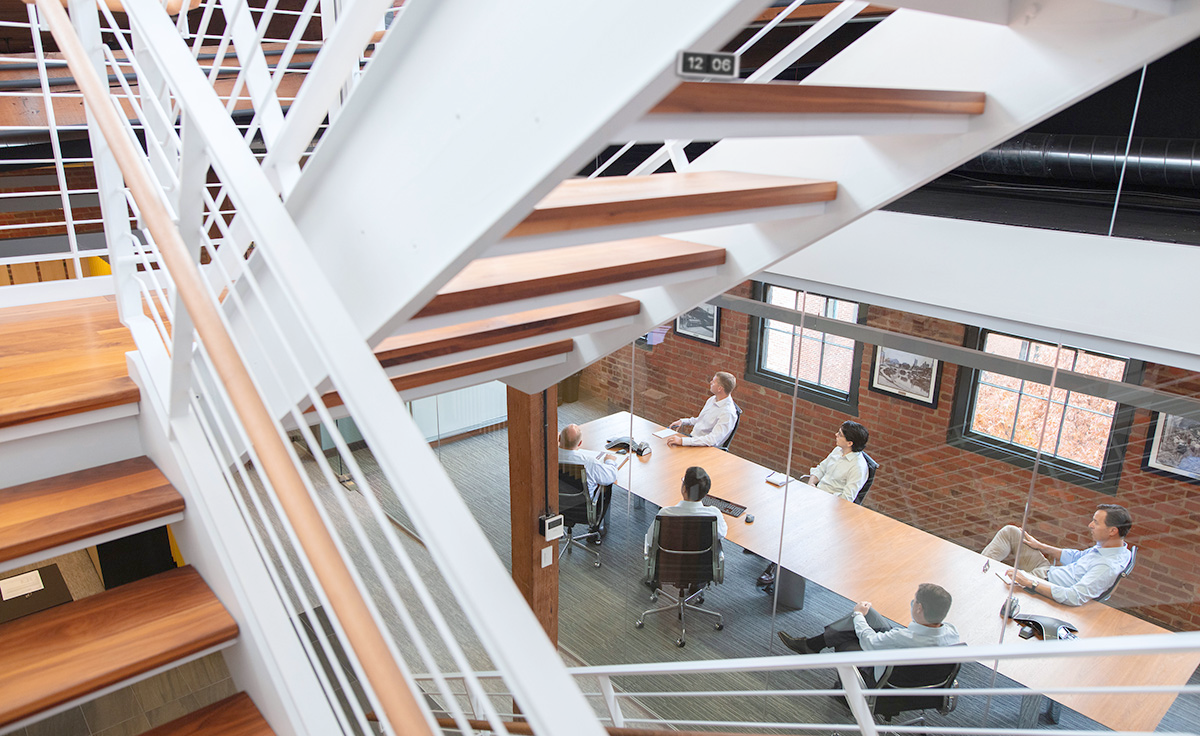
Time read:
12 h 06 min
